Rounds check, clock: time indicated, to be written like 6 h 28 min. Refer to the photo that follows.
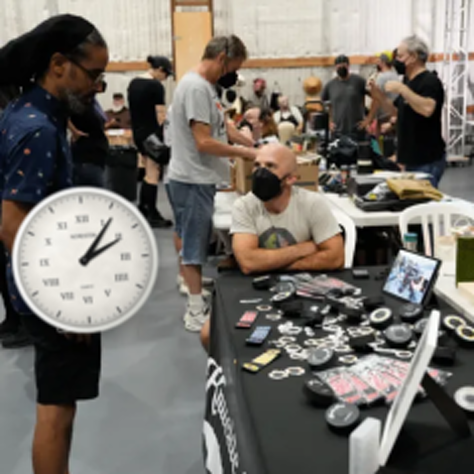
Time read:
2 h 06 min
